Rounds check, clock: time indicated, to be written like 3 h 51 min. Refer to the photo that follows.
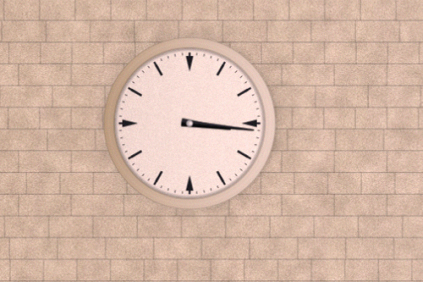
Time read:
3 h 16 min
